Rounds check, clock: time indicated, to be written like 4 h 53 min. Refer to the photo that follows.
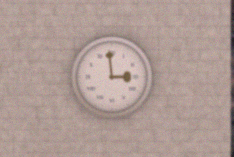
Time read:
2 h 59 min
